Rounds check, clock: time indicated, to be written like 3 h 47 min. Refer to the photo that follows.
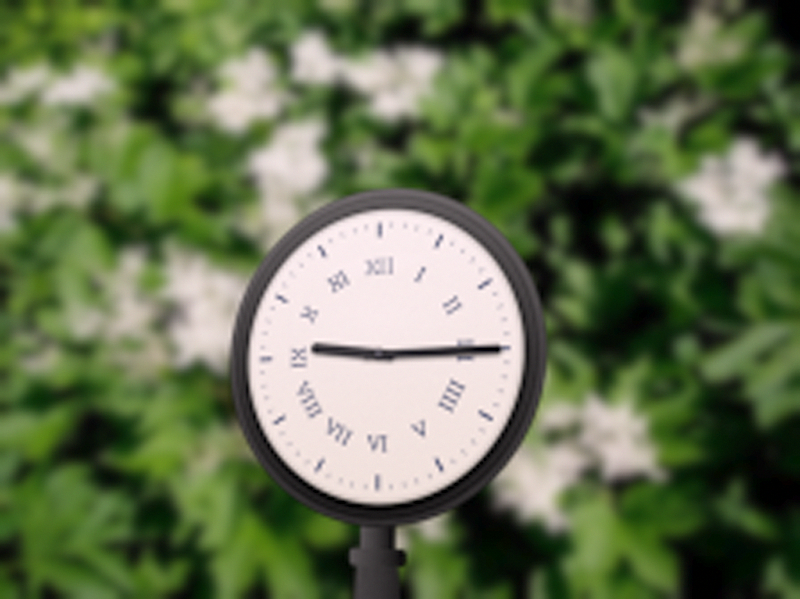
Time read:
9 h 15 min
